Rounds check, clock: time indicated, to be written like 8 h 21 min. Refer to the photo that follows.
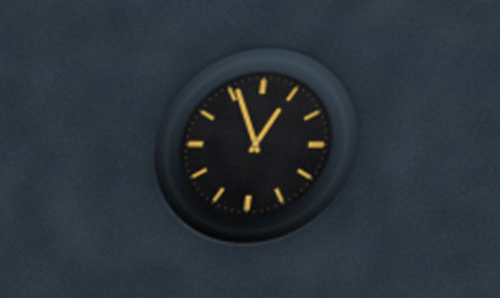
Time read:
12 h 56 min
